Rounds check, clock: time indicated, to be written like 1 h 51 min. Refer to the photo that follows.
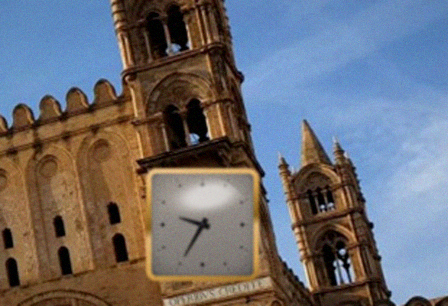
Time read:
9 h 35 min
